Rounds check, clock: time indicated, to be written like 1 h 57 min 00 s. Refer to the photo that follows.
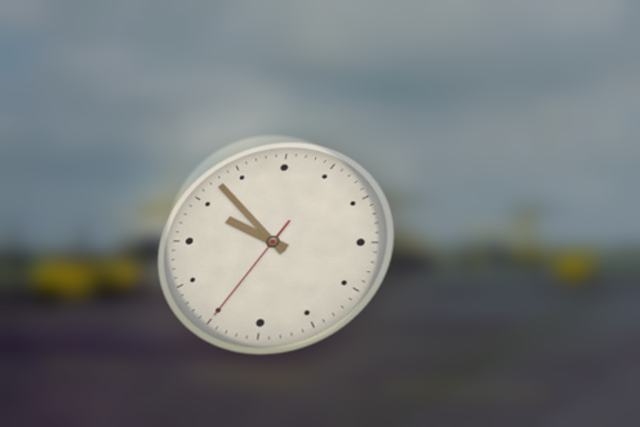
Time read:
9 h 52 min 35 s
